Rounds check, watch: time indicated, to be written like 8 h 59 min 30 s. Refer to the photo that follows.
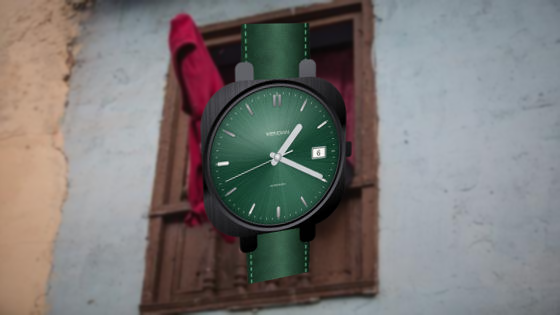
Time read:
1 h 19 min 42 s
